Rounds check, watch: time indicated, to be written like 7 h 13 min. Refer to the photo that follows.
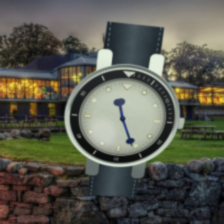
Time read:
11 h 26 min
